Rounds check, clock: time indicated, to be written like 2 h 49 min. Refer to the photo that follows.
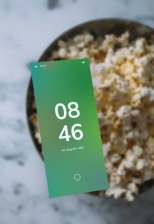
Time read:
8 h 46 min
